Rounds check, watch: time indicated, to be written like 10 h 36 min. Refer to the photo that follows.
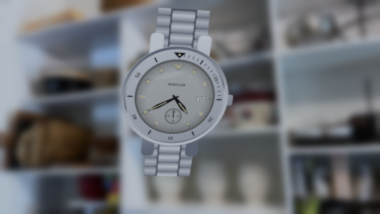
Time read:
4 h 40 min
